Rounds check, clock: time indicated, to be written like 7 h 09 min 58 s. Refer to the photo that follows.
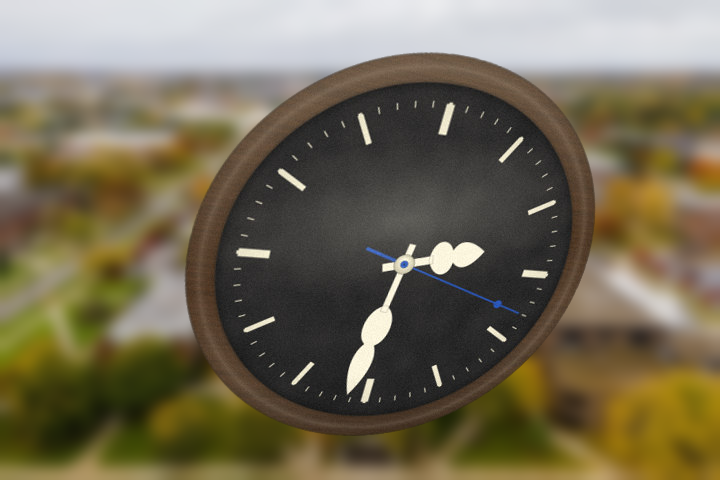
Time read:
2 h 31 min 18 s
